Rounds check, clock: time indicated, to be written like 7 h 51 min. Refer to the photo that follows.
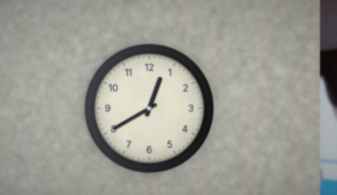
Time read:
12 h 40 min
